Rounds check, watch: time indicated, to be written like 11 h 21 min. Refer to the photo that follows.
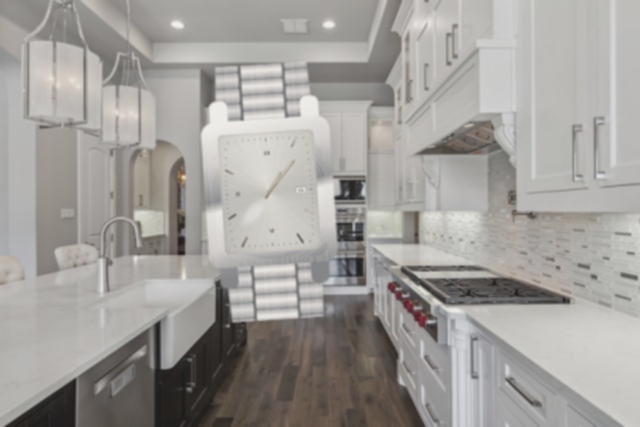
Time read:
1 h 07 min
